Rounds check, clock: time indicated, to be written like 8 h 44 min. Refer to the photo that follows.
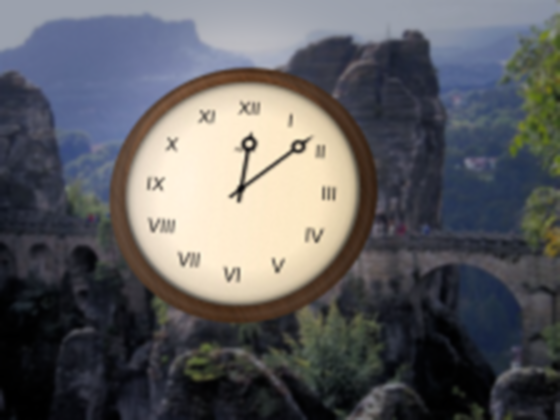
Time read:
12 h 08 min
